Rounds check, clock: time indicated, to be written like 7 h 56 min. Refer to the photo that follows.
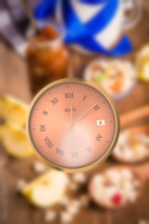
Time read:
12 h 09 min
